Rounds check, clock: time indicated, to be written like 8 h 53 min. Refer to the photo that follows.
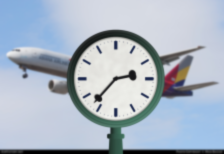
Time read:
2 h 37 min
